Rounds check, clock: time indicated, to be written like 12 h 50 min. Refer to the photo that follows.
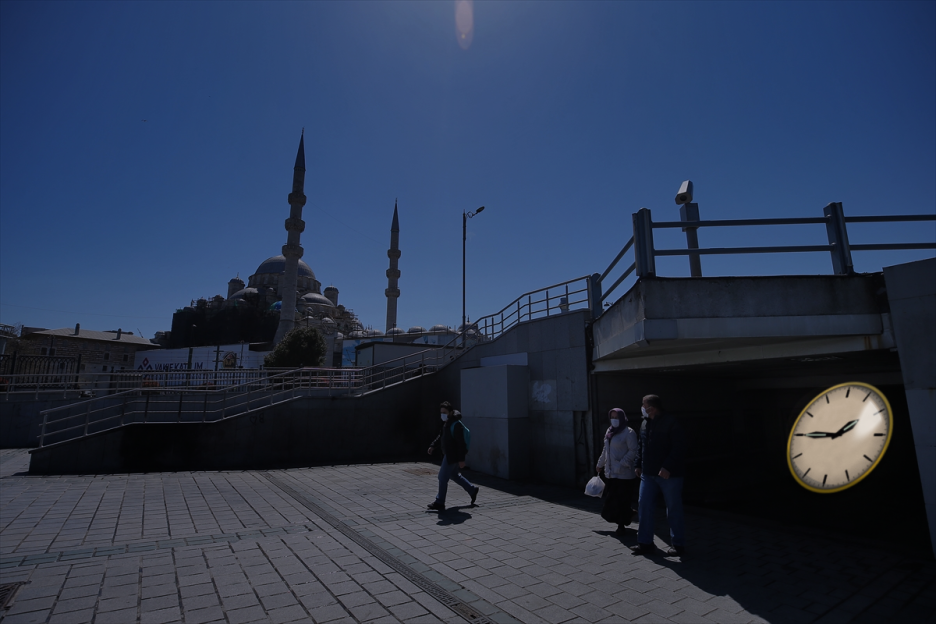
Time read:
1 h 45 min
